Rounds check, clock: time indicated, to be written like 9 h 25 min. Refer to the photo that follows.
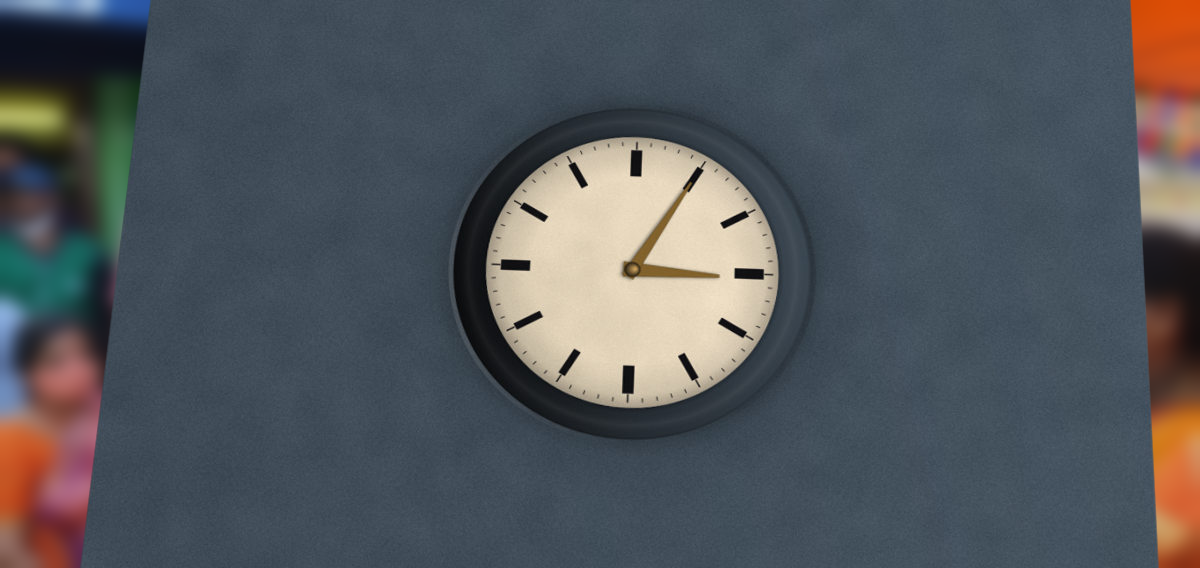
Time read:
3 h 05 min
